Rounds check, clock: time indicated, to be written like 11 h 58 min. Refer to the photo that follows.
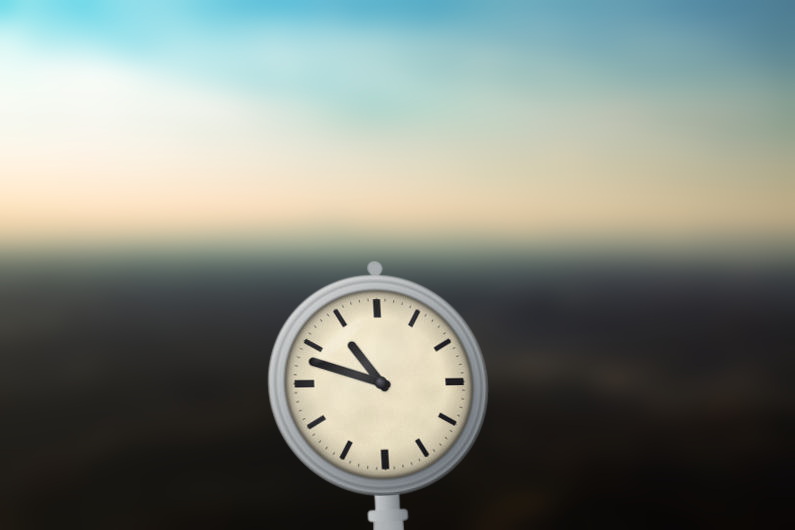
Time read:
10 h 48 min
